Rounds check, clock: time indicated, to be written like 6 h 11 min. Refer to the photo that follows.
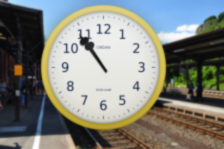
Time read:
10 h 54 min
